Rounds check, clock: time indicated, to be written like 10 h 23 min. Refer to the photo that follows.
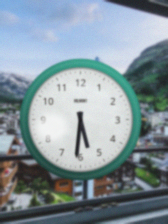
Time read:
5 h 31 min
